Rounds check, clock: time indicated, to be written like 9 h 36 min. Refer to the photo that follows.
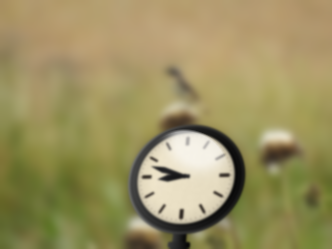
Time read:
8 h 48 min
